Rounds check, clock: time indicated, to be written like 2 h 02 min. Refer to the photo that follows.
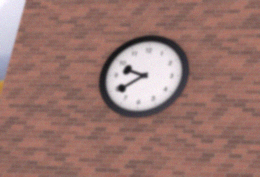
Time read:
9 h 39 min
